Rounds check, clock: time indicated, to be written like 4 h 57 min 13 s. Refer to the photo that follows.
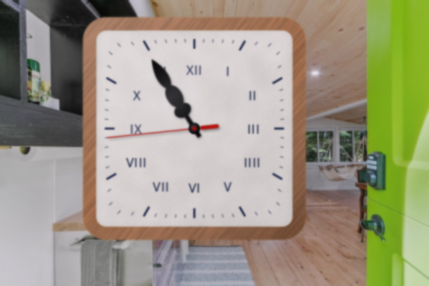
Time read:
10 h 54 min 44 s
